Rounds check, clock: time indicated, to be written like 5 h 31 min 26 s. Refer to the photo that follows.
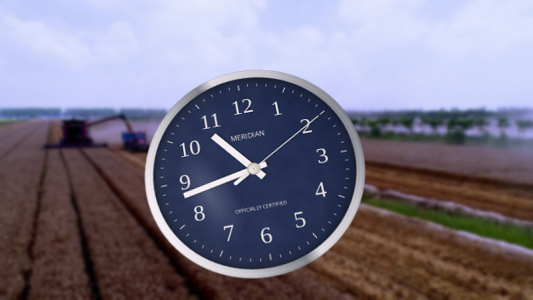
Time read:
10 h 43 min 10 s
